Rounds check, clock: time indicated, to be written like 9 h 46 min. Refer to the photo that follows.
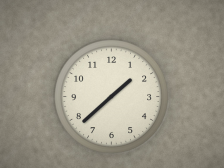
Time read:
1 h 38 min
